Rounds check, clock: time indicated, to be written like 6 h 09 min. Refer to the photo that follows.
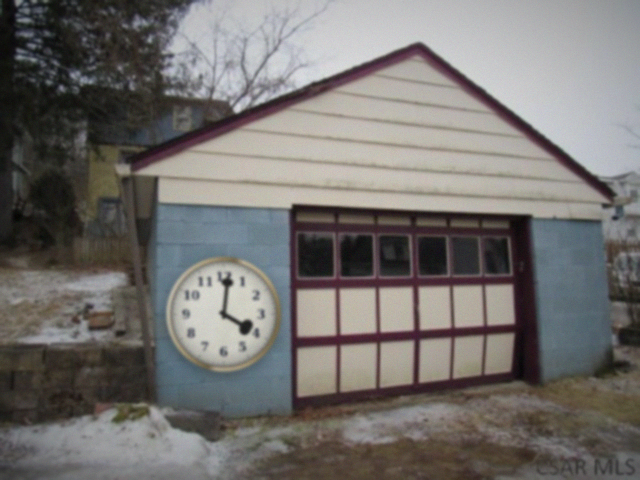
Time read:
4 h 01 min
